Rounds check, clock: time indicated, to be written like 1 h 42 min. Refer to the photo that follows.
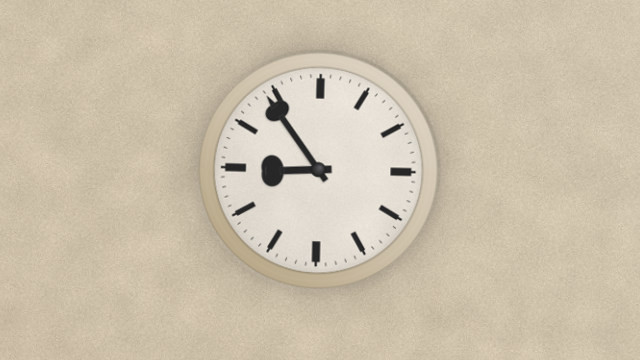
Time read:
8 h 54 min
